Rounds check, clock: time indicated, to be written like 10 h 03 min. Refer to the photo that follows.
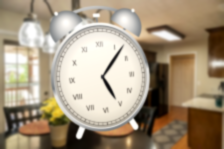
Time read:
5 h 07 min
